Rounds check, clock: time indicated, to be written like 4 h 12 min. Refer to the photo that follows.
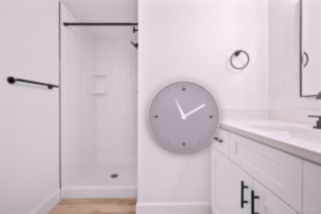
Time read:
11 h 10 min
